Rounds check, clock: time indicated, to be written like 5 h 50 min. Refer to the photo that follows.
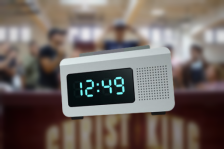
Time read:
12 h 49 min
